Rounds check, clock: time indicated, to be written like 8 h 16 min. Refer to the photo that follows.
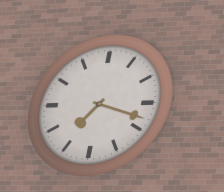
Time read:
7 h 18 min
